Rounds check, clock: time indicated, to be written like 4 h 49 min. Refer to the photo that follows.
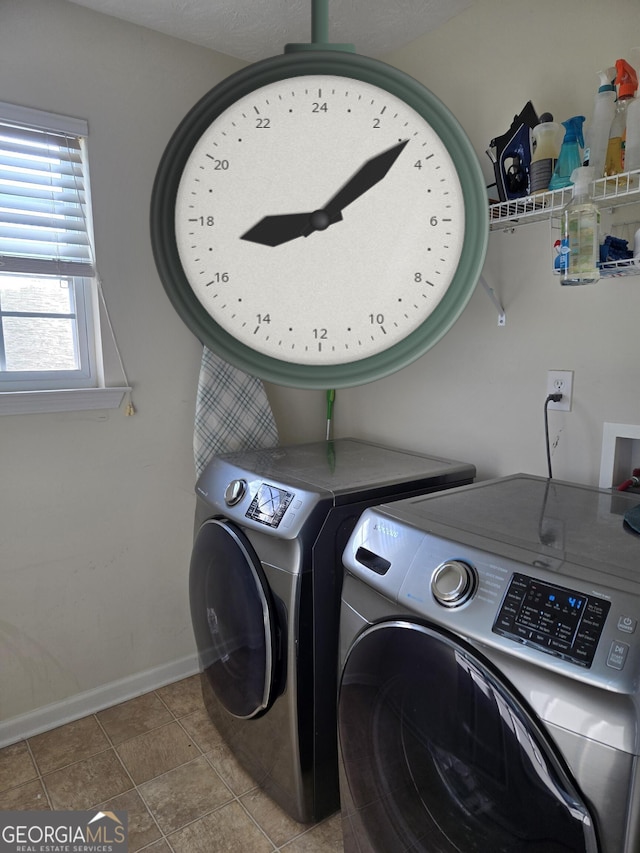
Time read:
17 h 08 min
